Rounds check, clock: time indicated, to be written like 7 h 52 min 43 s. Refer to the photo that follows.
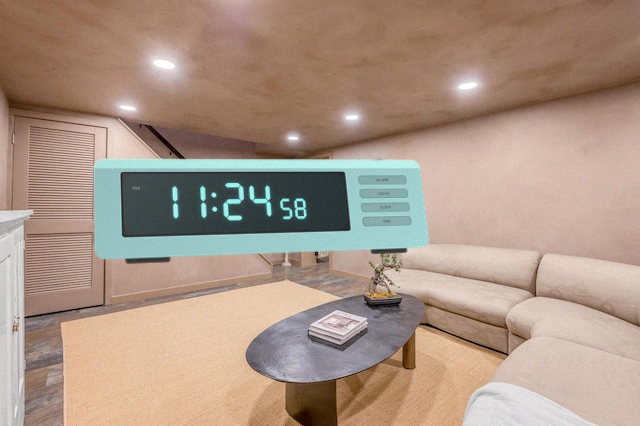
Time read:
11 h 24 min 58 s
